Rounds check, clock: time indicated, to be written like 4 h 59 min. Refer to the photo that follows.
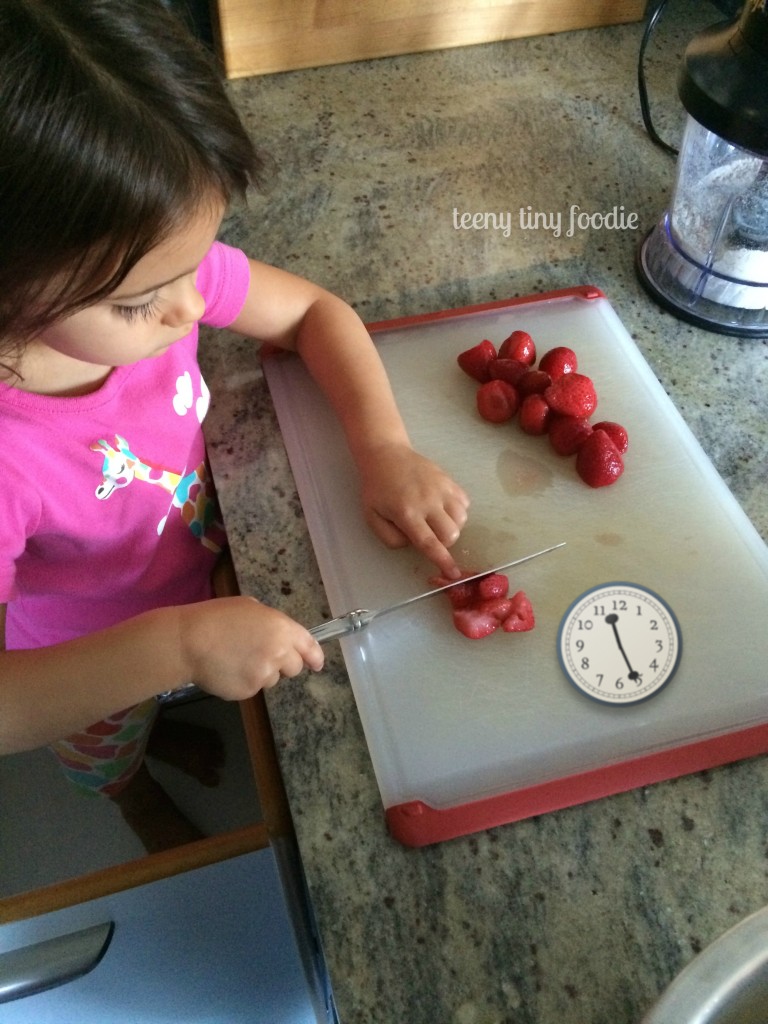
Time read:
11 h 26 min
